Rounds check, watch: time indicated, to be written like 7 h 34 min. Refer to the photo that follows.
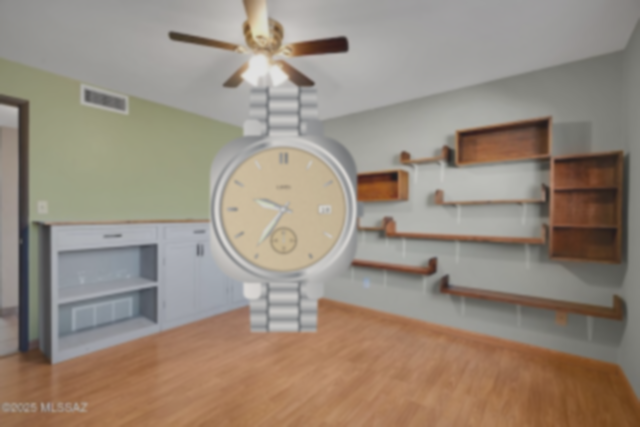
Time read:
9 h 36 min
